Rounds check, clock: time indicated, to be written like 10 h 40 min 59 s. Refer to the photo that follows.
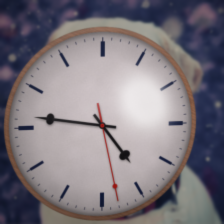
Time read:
4 h 46 min 28 s
